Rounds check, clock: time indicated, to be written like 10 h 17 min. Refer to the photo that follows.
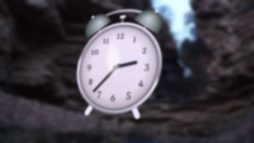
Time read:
2 h 37 min
